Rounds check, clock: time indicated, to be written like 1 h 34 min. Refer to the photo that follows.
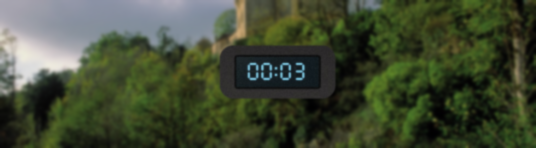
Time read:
0 h 03 min
